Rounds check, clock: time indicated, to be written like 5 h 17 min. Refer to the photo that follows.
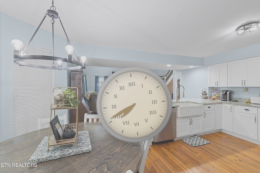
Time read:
7 h 41 min
